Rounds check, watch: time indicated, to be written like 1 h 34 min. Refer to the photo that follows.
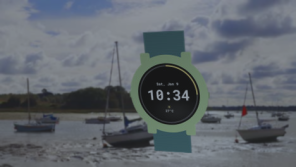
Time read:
10 h 34 min
